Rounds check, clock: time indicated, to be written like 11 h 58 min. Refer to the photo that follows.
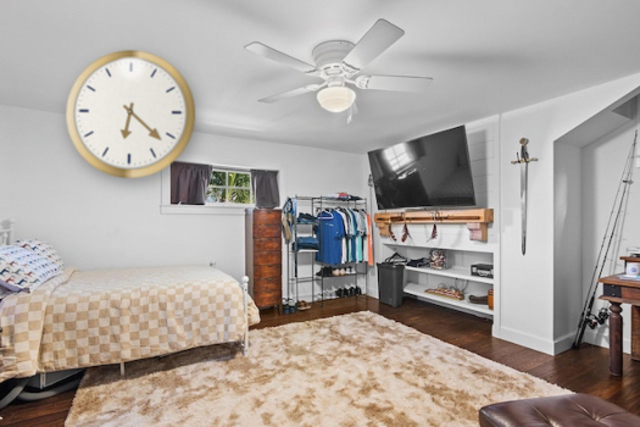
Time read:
6 h 22 min
